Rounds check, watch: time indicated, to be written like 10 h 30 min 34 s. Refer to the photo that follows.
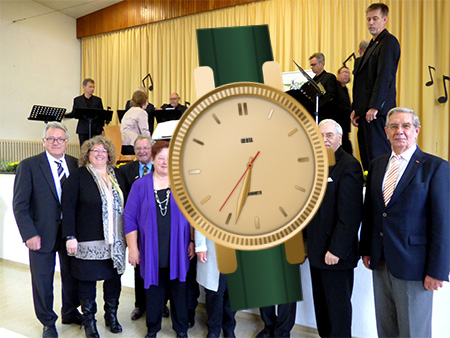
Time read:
6 h 33 min 37 s
